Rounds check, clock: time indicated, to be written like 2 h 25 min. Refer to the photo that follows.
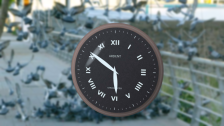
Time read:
5 h 51 min
